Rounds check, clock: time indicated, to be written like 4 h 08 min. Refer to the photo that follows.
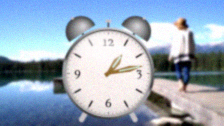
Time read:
1 h 13 min
